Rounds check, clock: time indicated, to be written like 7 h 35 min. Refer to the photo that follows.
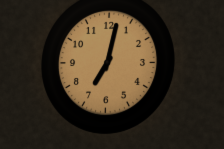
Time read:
7 h 02 min
